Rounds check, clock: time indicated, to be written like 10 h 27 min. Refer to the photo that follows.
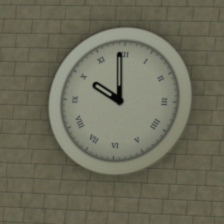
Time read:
9 h 59 min
